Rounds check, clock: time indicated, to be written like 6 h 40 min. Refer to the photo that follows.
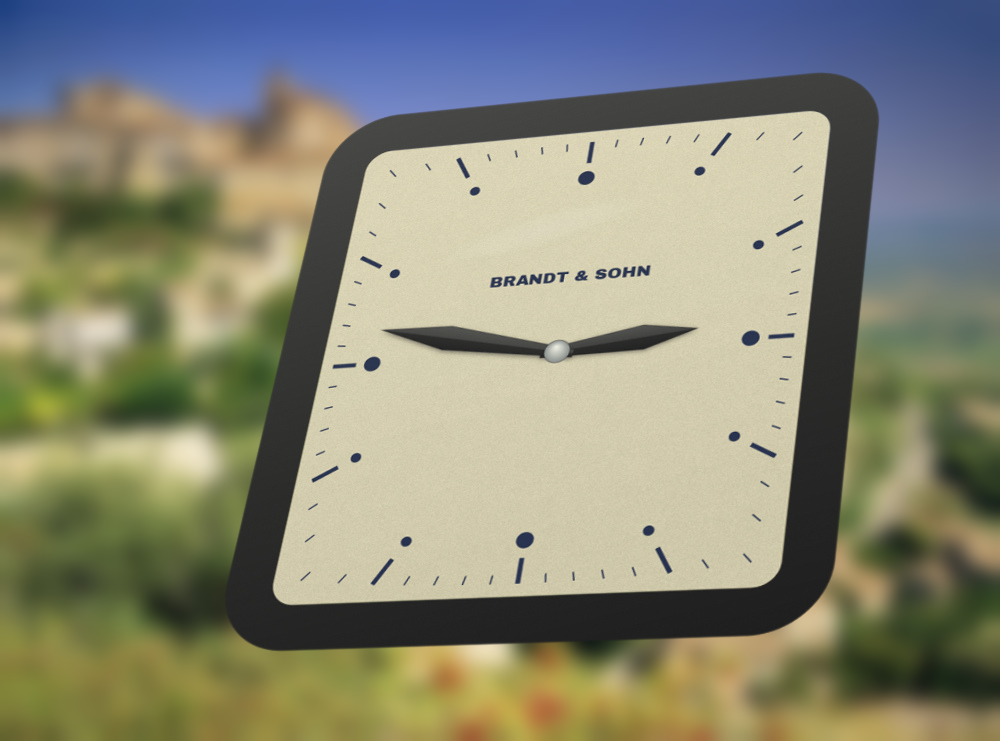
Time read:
2 h 47 min
